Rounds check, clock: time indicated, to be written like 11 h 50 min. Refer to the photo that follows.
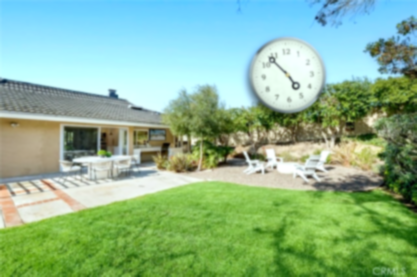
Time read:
4 h 53 min
